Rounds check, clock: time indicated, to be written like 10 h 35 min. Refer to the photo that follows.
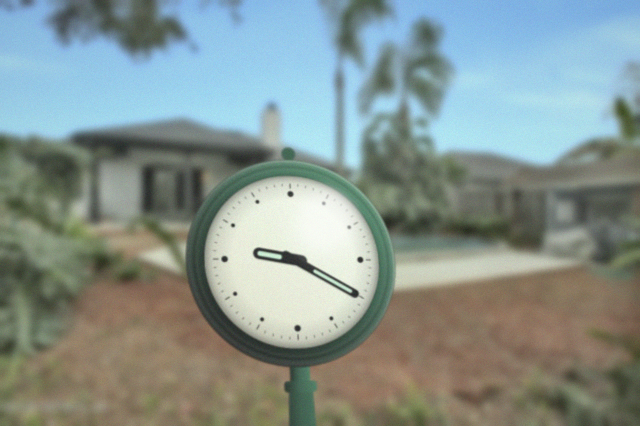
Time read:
9 h 20 min
